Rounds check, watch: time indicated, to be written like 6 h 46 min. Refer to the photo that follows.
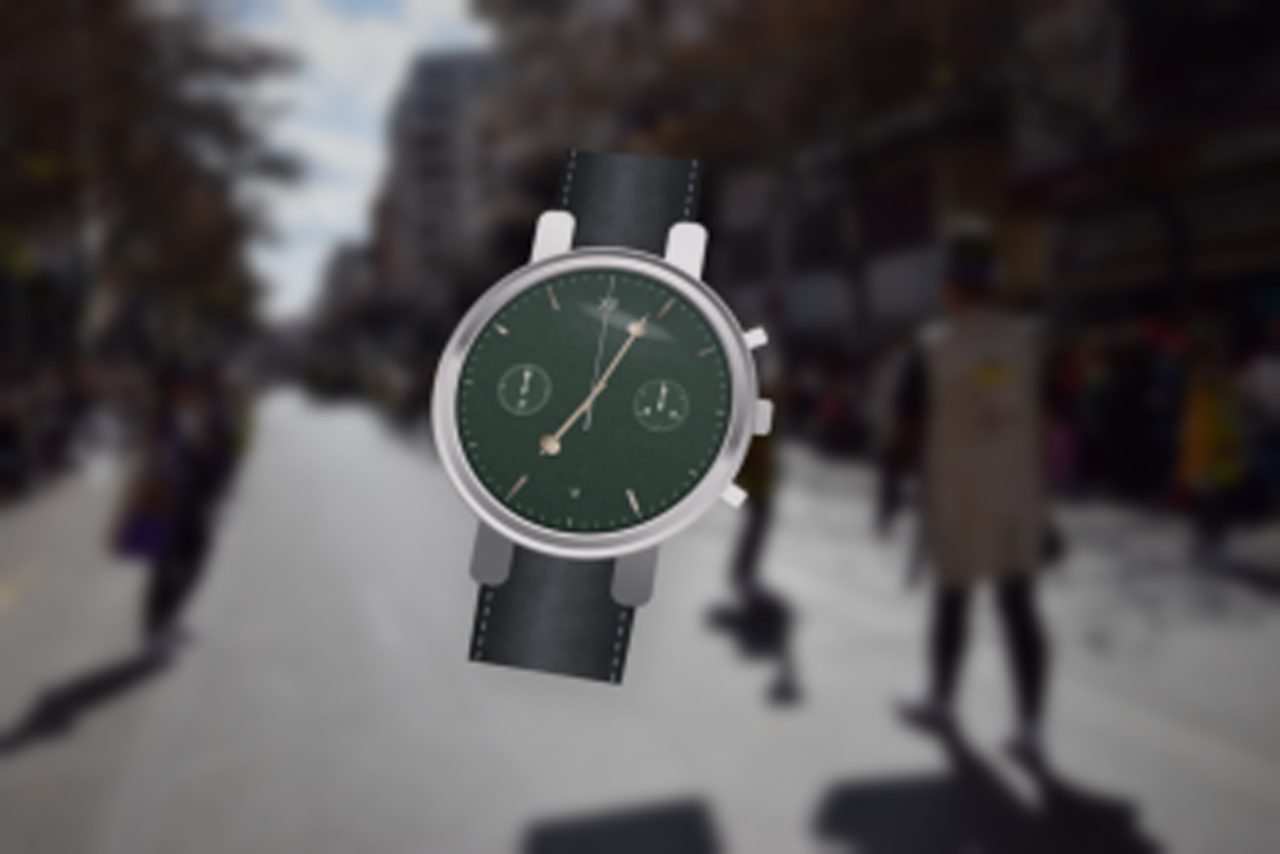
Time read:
7 h 04 min
